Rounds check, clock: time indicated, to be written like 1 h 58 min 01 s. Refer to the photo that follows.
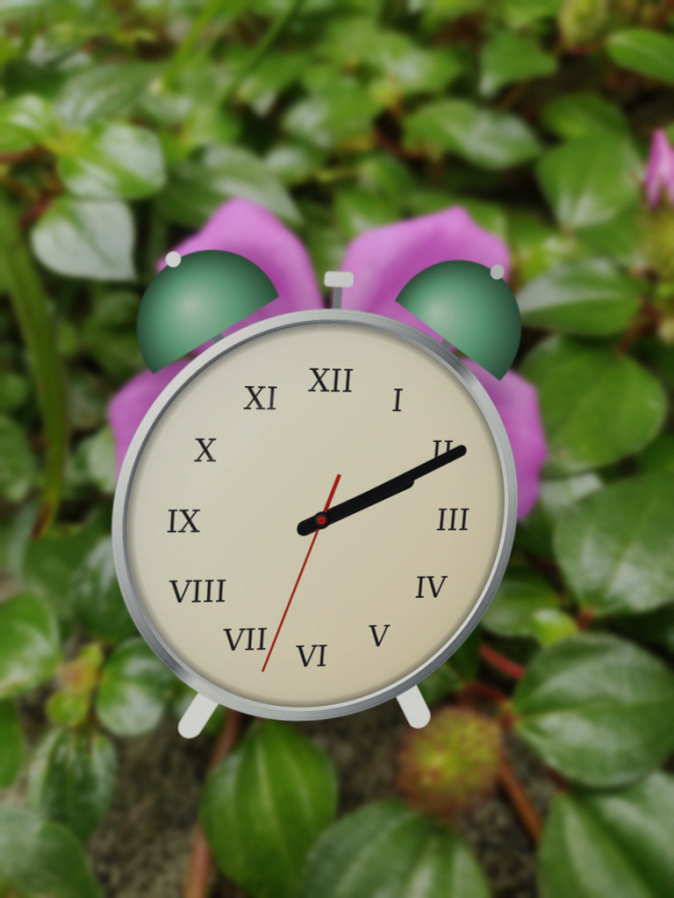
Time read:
2 h 10 min 33 s
